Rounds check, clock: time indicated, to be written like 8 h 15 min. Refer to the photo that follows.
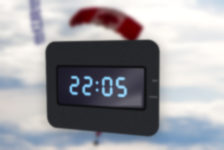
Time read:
22 h 05 min
